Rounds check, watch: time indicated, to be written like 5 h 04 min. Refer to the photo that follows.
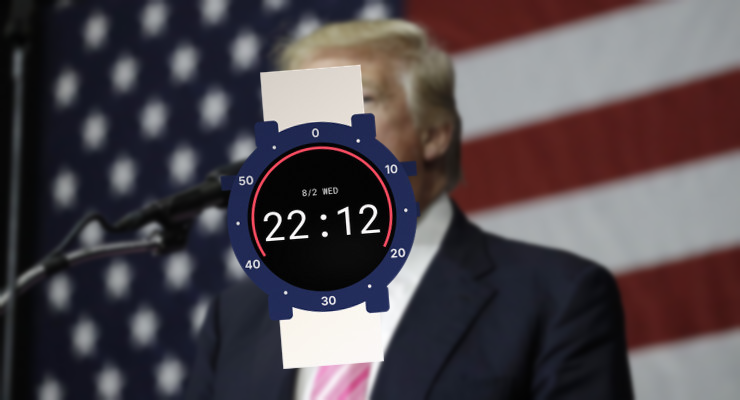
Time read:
22 h 12 min
